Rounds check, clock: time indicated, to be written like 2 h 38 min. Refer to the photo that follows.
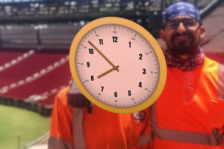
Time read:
7 h 52 min
